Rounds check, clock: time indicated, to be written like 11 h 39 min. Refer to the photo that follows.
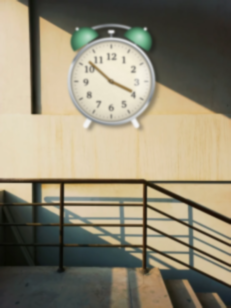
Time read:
3 h 52 min
